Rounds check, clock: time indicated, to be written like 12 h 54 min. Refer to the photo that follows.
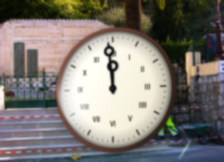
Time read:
11 h 59 min
